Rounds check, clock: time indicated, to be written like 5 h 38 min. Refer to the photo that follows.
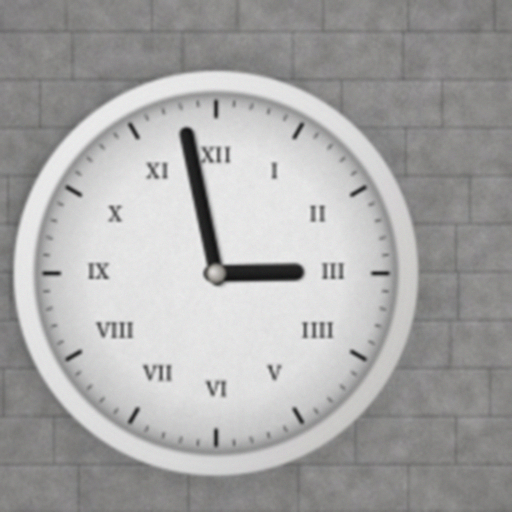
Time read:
2 h 58 min
